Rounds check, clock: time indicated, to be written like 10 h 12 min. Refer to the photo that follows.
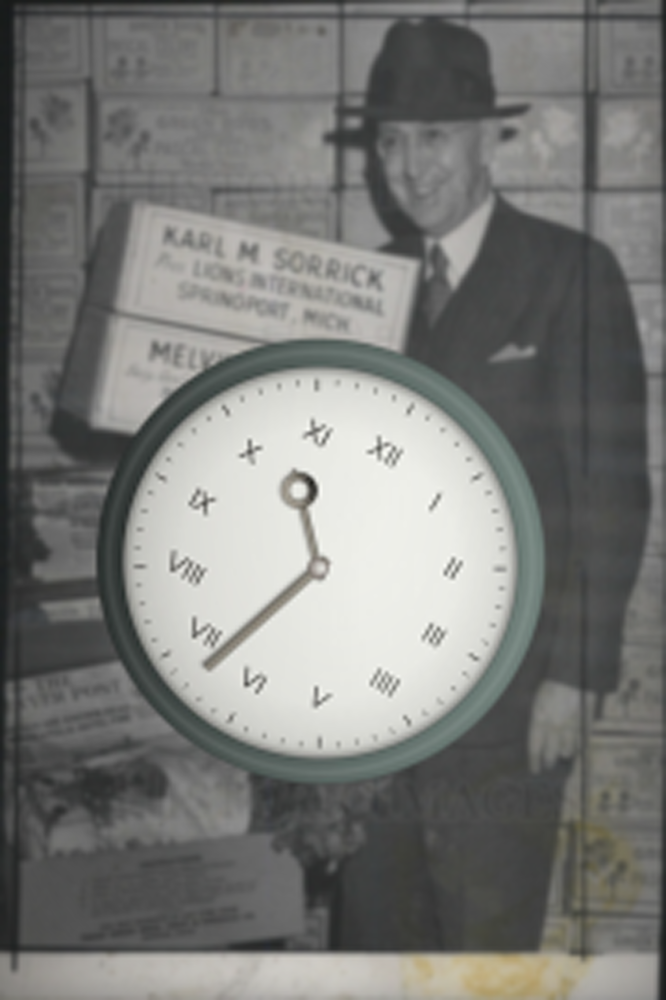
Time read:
10 h 33 min
